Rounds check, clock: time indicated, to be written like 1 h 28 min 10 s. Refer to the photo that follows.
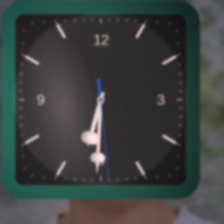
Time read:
6 h 30 min 29 s
